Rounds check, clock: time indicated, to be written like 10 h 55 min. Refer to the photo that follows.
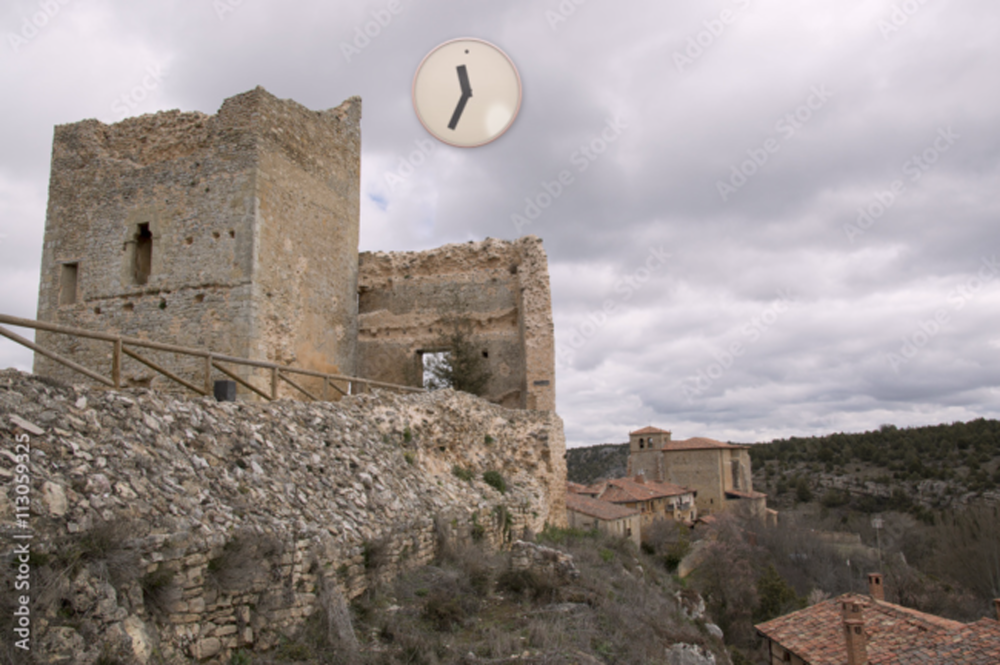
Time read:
11 h 34 min
